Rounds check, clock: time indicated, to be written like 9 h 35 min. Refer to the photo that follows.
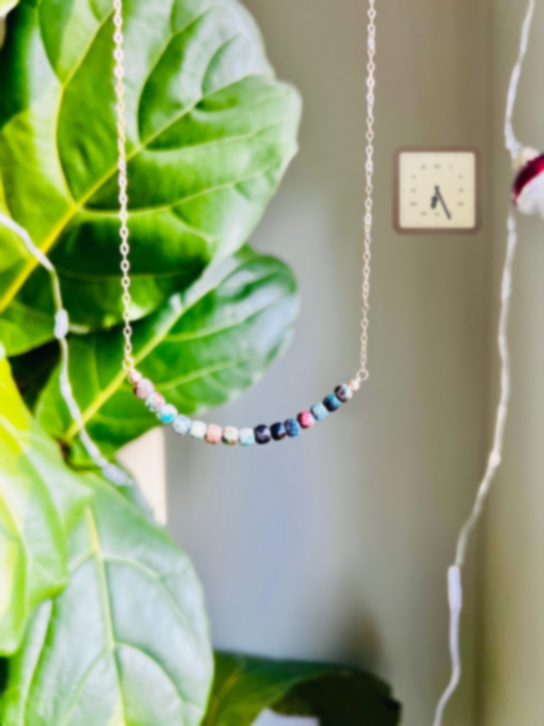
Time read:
6 h 26 min
